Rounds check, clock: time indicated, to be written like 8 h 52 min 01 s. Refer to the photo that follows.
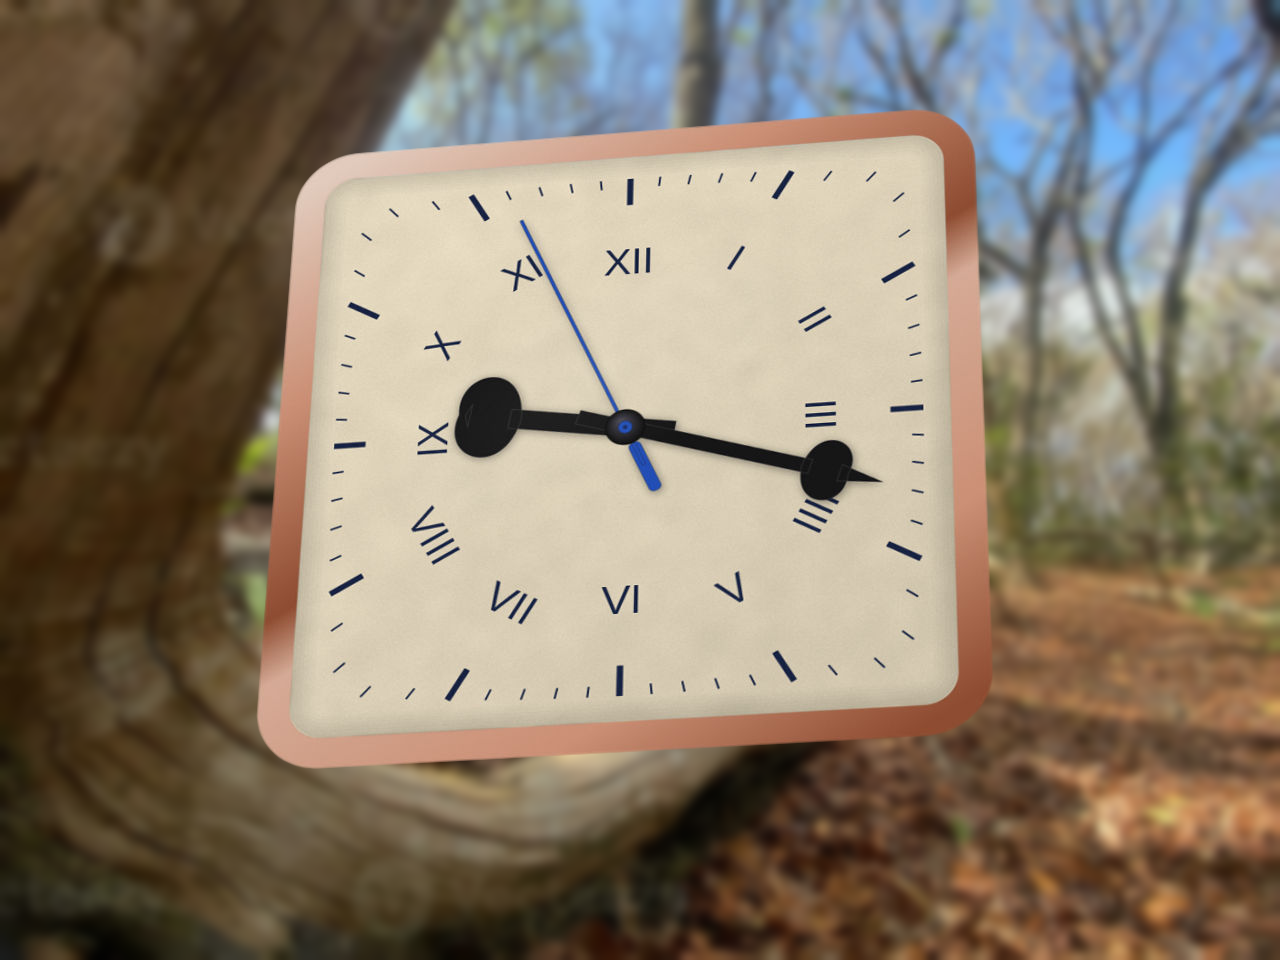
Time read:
9 h 17 min 56 s
